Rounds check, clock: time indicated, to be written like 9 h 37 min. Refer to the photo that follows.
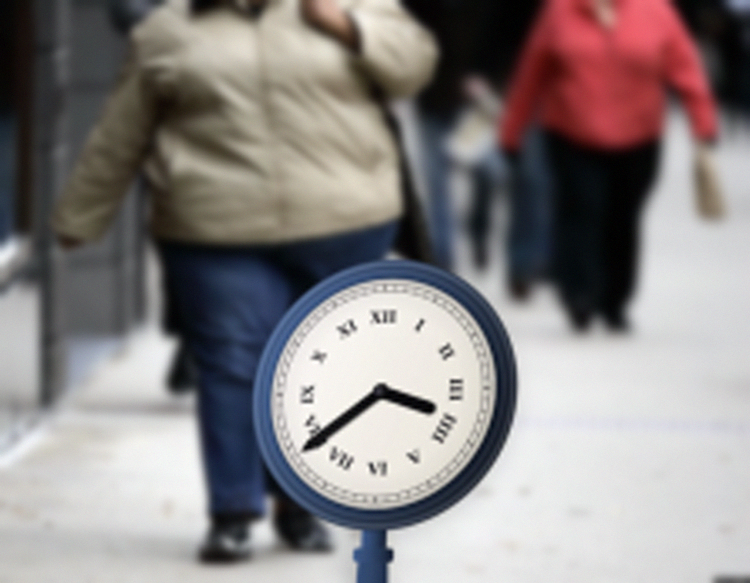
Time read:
3 h 39 min
